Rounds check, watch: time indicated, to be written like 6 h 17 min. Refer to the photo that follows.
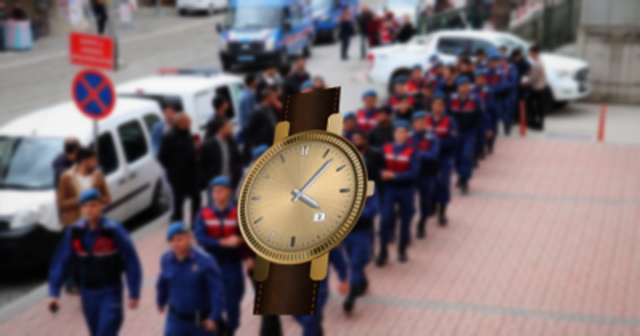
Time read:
4 h 07 min
